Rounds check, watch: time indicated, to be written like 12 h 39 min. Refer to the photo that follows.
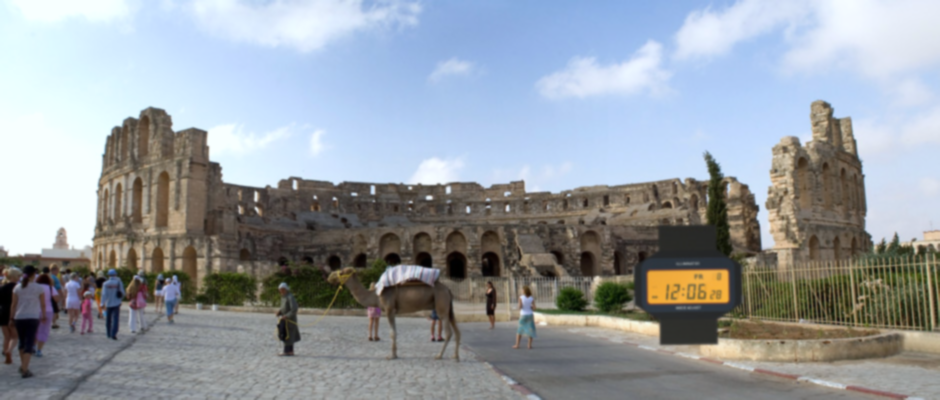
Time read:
12 h 06 min
